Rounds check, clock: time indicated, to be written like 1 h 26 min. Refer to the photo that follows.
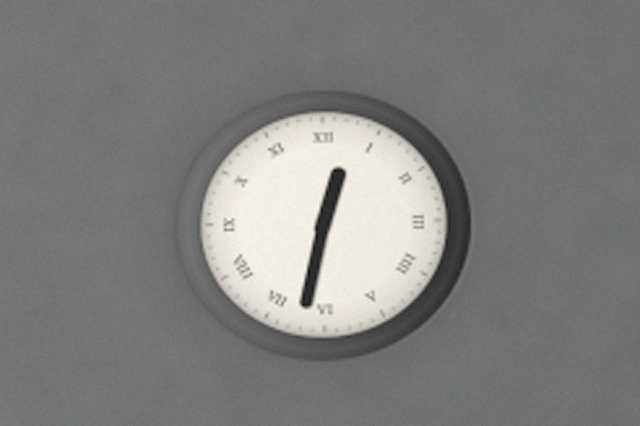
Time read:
12 h 32 min
